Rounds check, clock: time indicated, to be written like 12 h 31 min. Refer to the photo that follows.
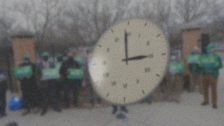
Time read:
2 h 59 min
